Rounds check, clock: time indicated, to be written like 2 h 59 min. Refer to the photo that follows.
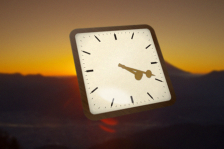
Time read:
4 h 19 min
